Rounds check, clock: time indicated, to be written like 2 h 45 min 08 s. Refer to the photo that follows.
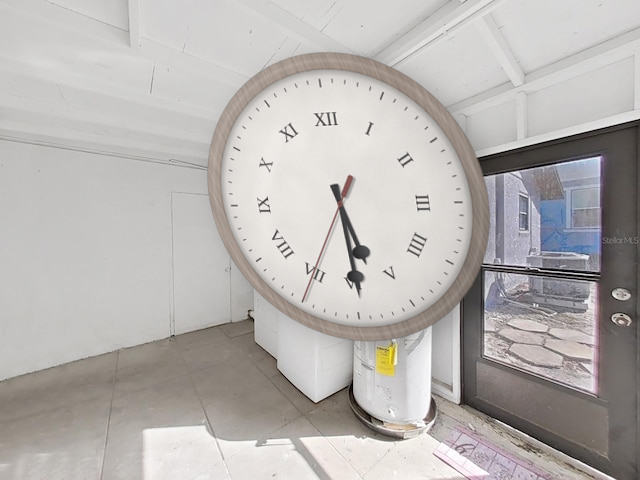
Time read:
5 h 29 min 35 s
